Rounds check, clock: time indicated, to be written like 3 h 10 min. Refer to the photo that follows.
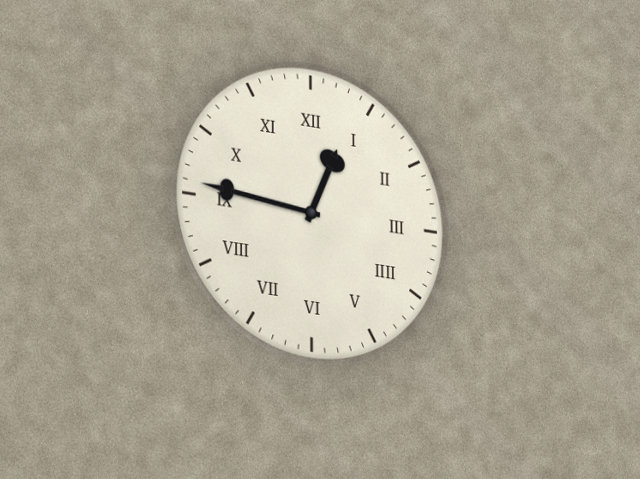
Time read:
12 h 46 min
